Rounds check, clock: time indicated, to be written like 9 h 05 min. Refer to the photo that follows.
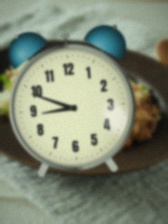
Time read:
8 h 49 min
